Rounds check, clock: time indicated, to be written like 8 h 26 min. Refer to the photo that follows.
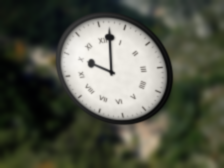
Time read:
10 h 02 min
